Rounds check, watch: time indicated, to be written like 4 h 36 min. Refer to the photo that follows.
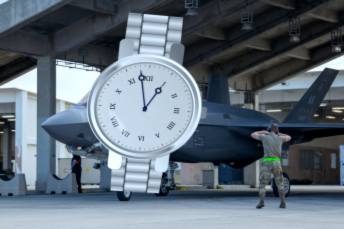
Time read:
12 h 58 min
